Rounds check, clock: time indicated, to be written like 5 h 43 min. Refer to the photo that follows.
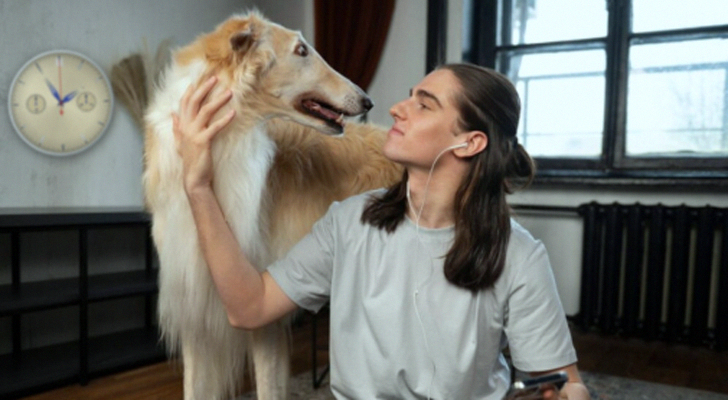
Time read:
1 h 55 min
